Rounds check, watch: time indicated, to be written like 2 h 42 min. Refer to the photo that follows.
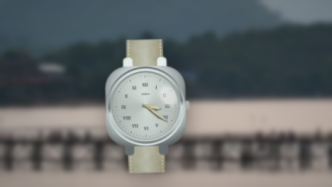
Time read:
3 h 21 min
